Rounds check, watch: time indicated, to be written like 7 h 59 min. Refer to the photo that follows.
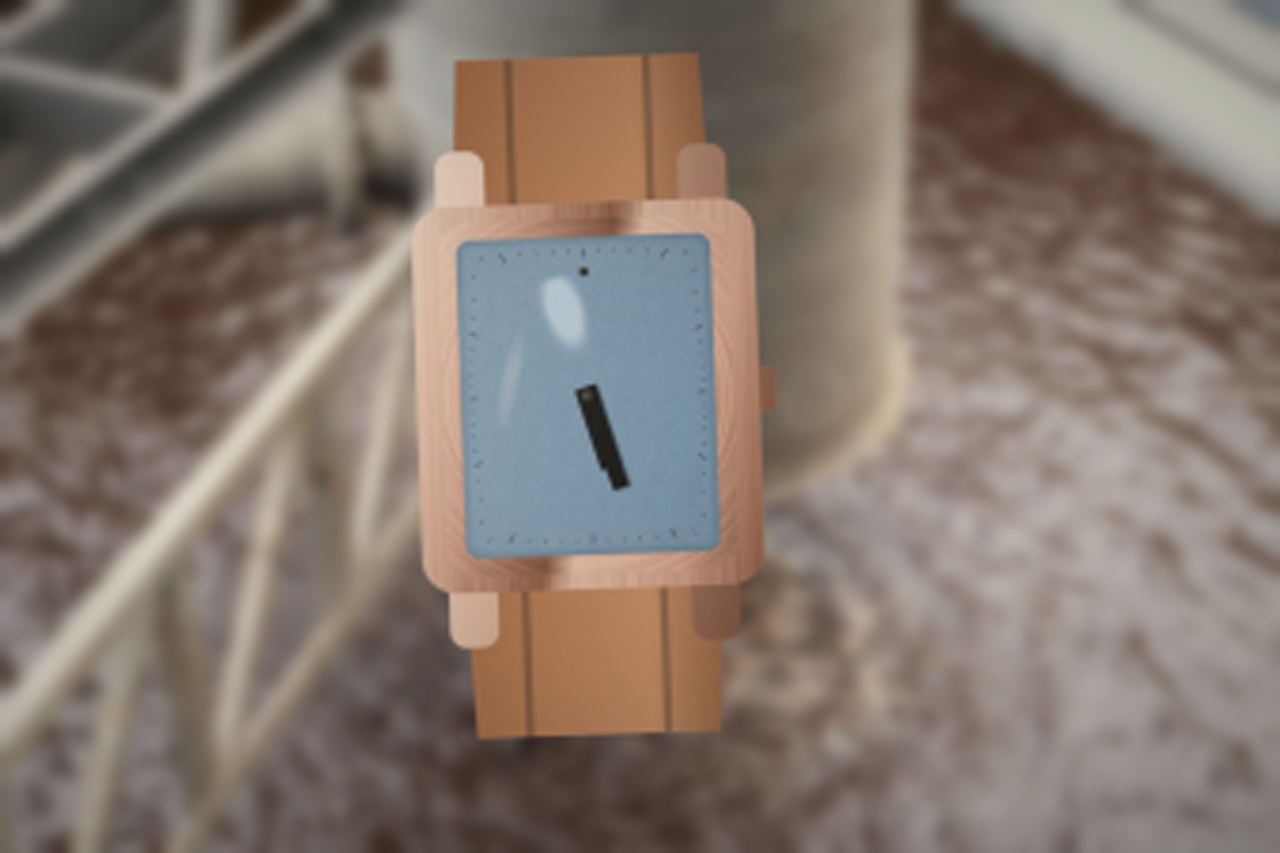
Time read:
5 h 27 min
